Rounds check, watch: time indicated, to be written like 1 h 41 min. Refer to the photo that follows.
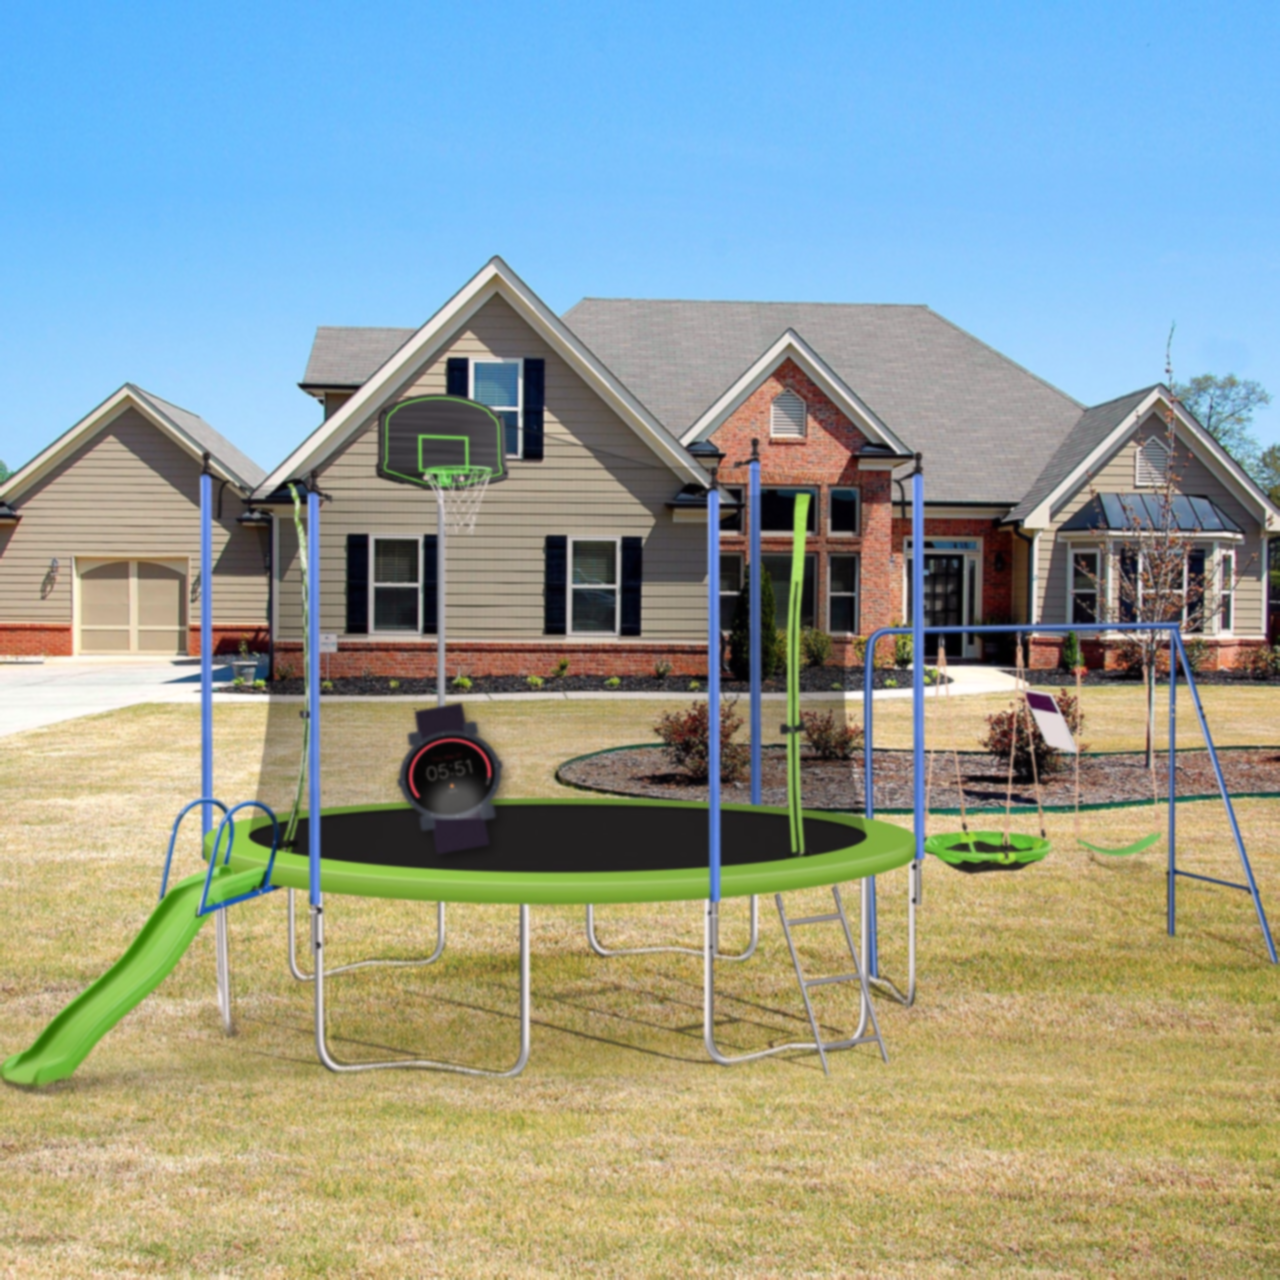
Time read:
5 h 51 min
